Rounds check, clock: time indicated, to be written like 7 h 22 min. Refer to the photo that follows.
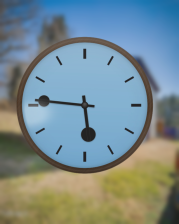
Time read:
5 h 46 min
